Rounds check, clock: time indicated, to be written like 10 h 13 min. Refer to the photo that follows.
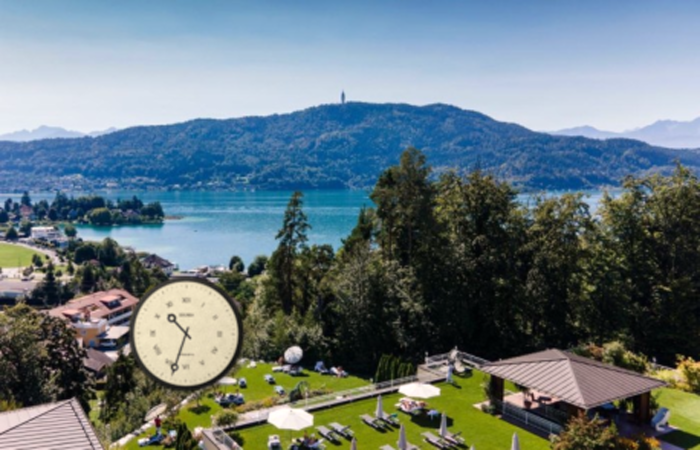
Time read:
10 h 33 min
